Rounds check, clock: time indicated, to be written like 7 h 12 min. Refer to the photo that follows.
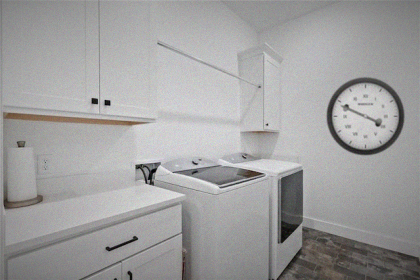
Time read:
3 h 49 min
